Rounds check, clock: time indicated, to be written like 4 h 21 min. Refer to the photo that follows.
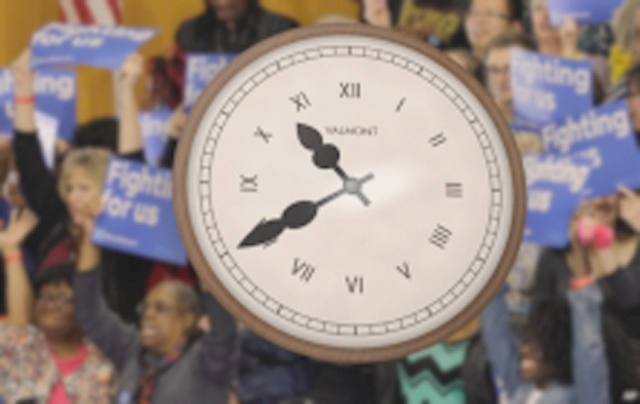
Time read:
10 h 40 min
